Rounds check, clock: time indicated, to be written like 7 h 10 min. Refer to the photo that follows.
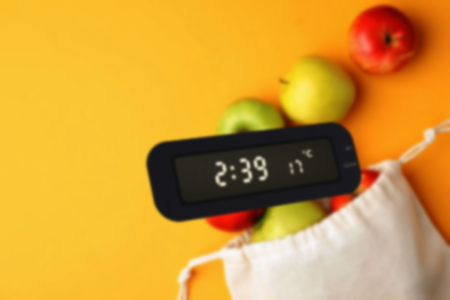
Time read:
2 h 39 min
